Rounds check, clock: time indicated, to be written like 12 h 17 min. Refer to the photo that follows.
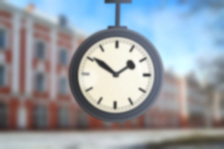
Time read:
1 h 51 min
